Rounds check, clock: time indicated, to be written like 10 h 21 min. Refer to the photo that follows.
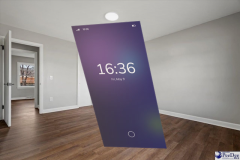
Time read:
16 h 36 min
